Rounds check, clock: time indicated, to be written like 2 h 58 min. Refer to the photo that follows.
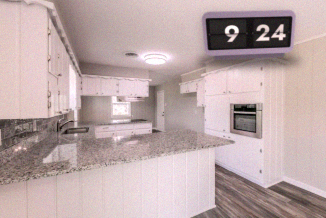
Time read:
9 h 24 min
